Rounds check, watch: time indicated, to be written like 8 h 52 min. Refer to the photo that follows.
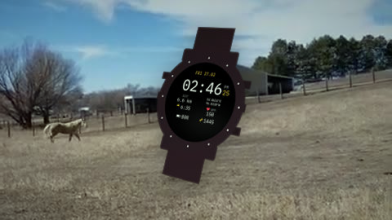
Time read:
2 h 46 min
